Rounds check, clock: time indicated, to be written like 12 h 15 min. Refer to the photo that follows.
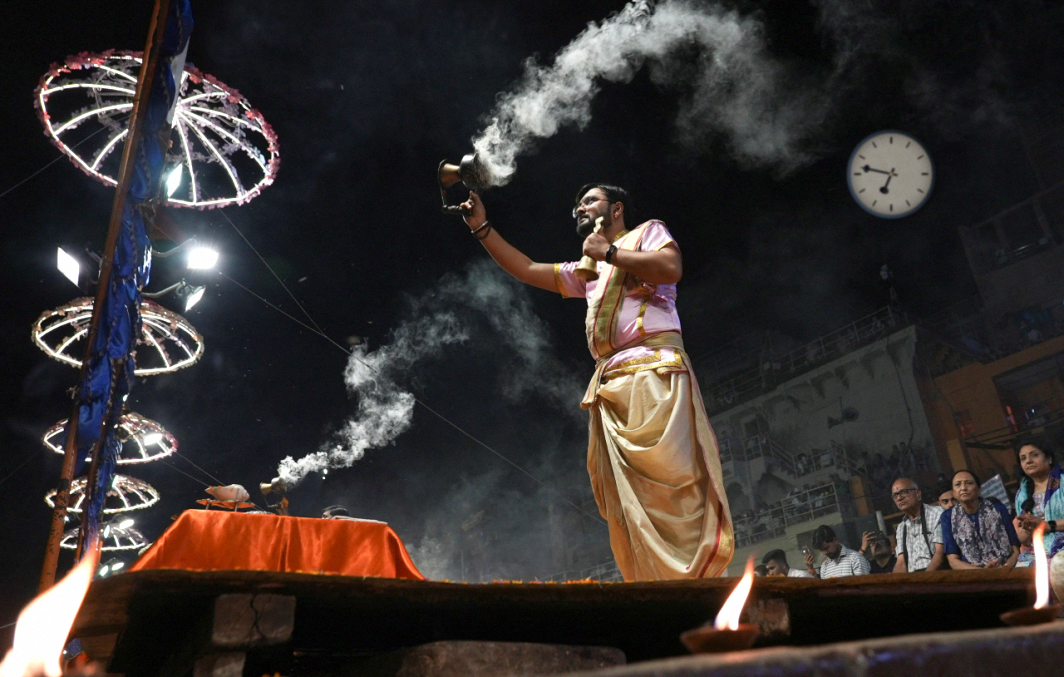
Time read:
6 h 47 min
